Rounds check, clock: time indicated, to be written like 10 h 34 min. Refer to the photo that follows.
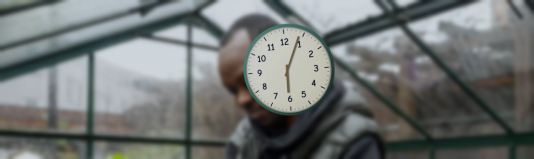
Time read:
6 h 04 min
